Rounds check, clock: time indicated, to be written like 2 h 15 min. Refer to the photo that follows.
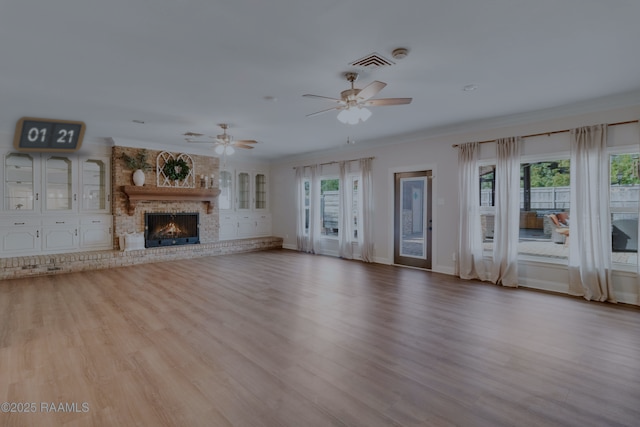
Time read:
1 h 21 min
